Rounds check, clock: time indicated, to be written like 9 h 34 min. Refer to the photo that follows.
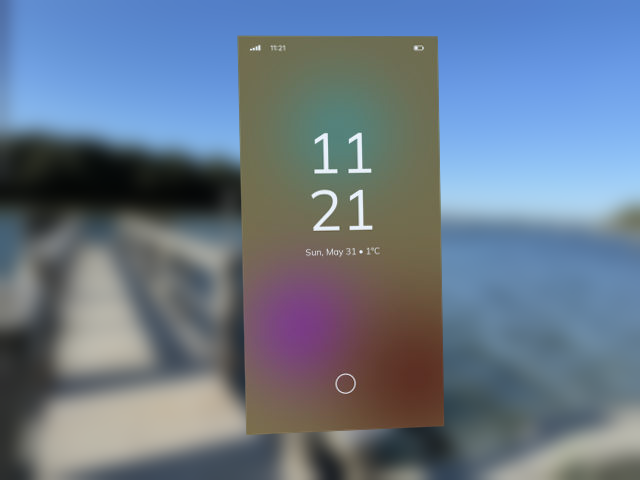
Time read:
11 h 21 min
